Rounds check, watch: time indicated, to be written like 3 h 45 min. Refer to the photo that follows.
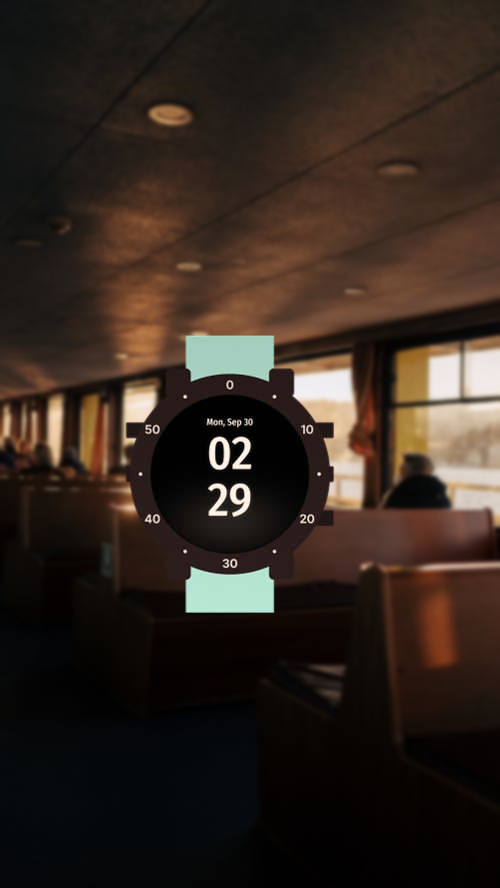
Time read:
2 h 29 min
